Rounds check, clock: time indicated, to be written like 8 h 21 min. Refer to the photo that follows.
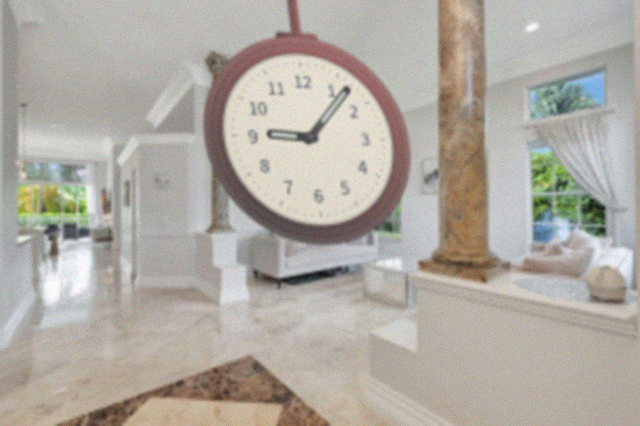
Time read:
9 h 07 min
